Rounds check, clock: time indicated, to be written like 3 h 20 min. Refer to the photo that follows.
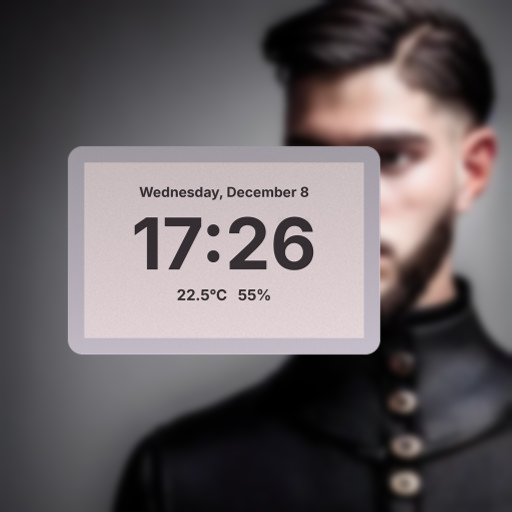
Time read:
17 h 26 min
